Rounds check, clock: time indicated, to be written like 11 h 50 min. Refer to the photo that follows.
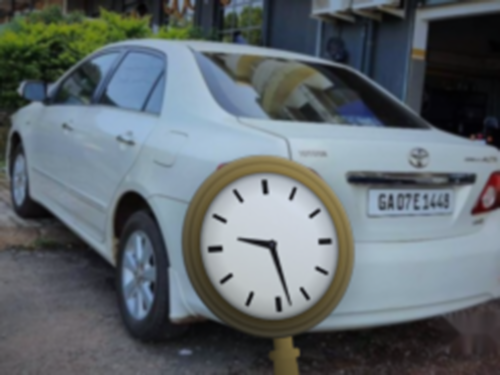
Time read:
9 h 28 min
